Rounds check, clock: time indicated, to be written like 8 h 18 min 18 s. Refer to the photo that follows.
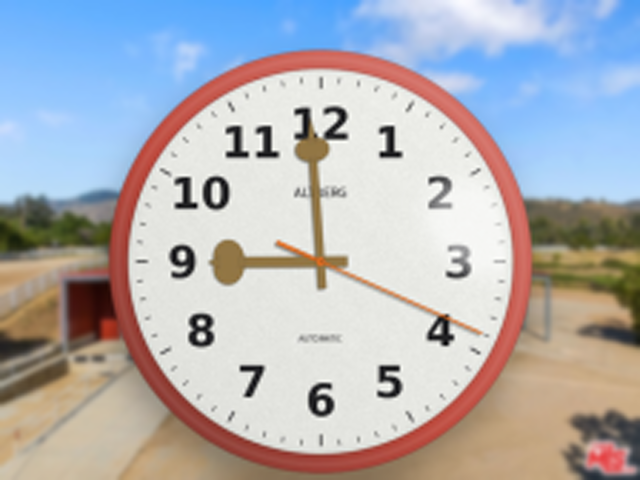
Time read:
8 h 59 min 19 s
